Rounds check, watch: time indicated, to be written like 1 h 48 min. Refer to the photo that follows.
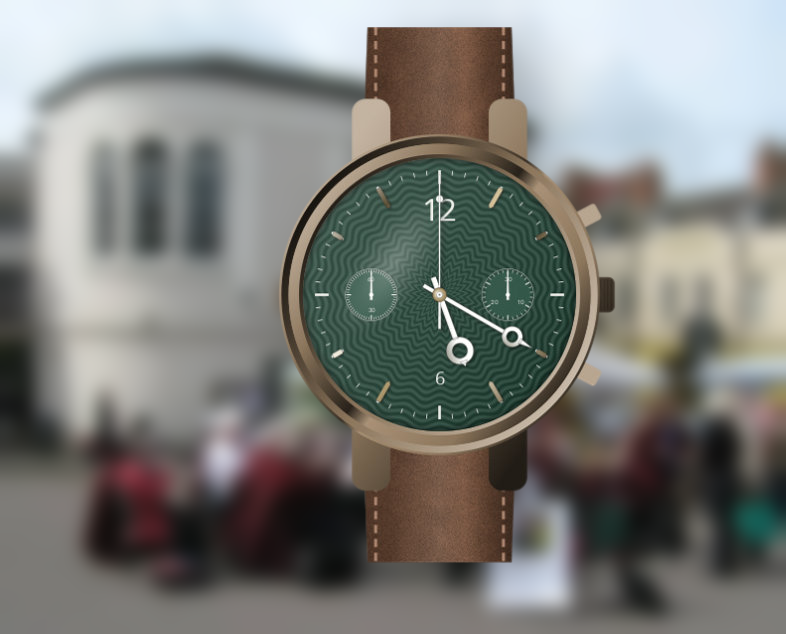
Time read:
5 h 20 min
